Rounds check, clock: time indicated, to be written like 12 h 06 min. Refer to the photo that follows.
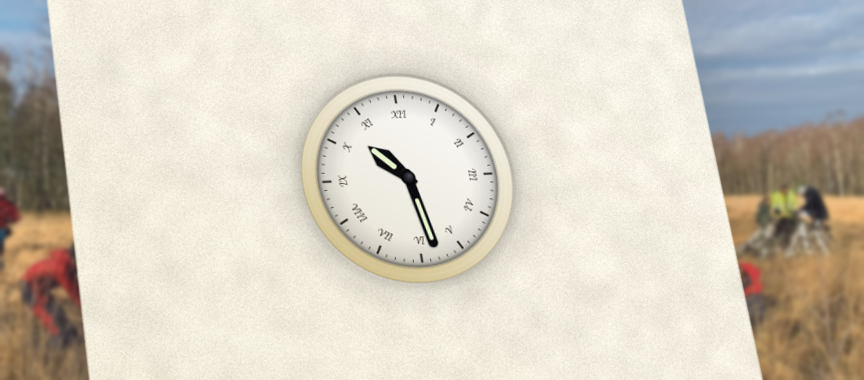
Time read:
10 h 28 min
